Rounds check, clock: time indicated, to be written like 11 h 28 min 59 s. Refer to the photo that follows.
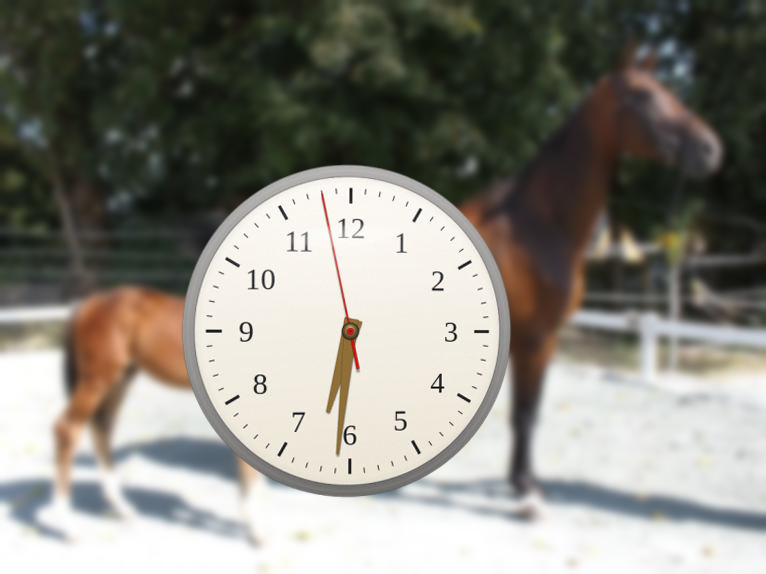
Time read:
6 h 30 min 58 s
